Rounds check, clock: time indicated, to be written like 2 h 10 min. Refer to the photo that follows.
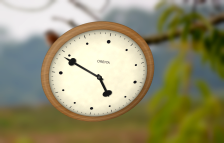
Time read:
4 h 49 min
